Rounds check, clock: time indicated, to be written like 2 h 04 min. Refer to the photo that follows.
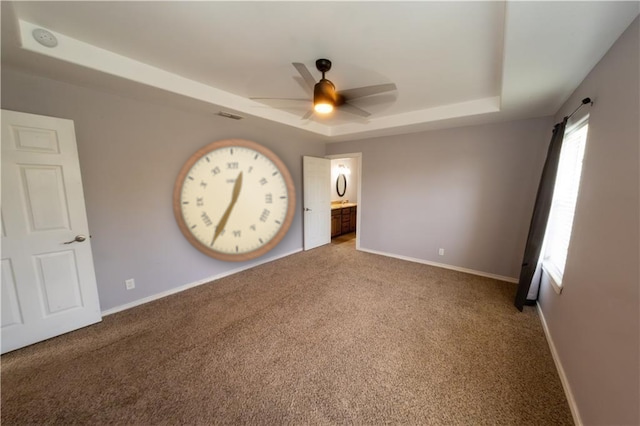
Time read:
12 h 35 min
